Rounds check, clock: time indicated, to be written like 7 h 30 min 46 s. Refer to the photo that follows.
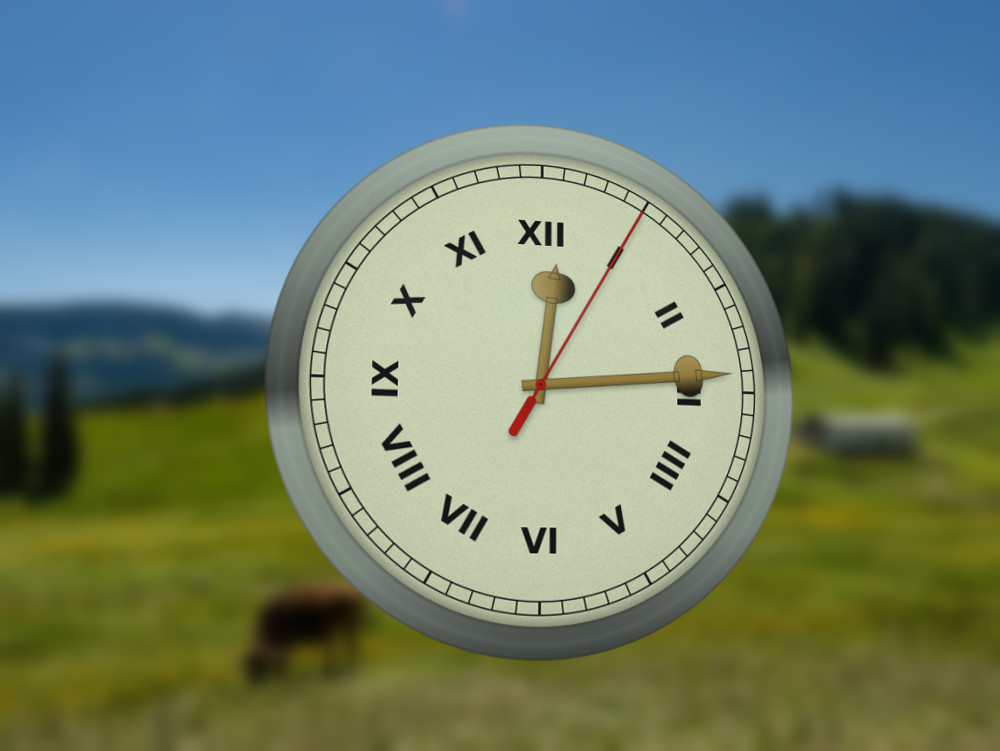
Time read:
12 h 14 min 05 s
